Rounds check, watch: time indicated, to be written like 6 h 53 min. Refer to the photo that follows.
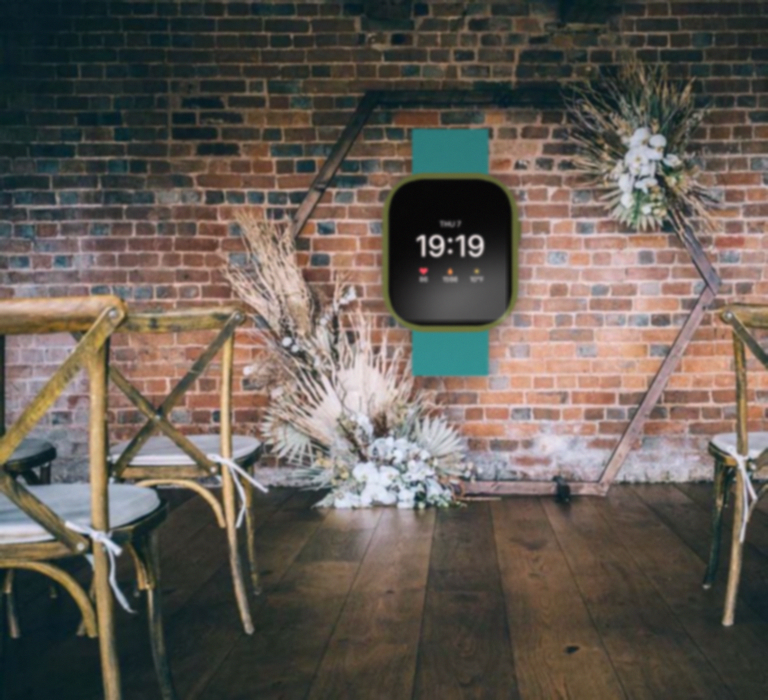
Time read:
19 h 19 min
